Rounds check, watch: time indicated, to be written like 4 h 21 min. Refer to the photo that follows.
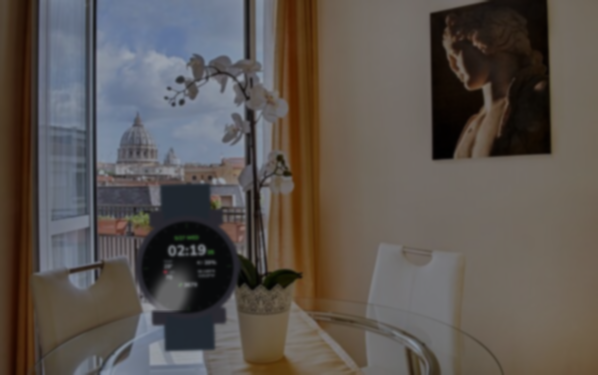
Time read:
2 h 19 min
